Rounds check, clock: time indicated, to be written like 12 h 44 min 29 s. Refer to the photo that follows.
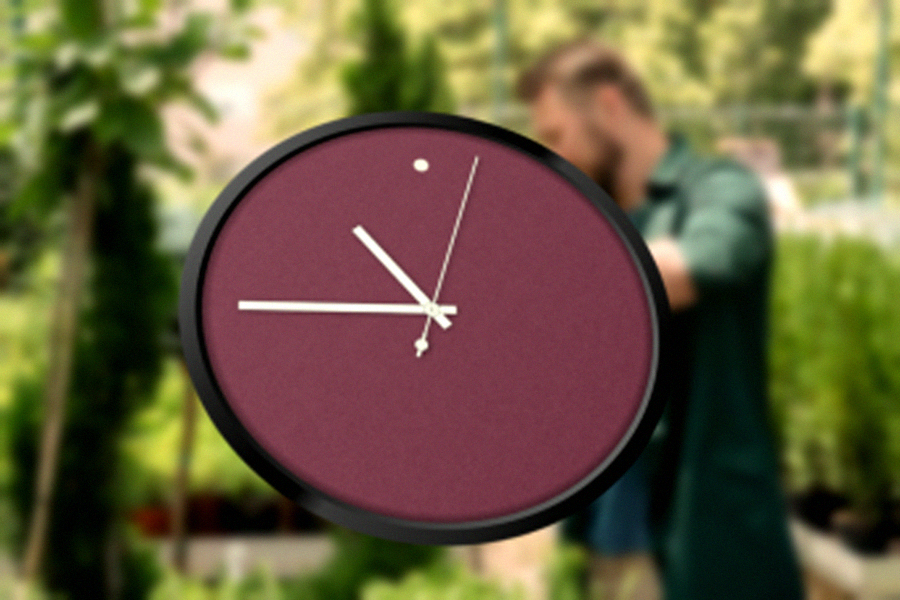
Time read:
10 h 45 min 03 s
